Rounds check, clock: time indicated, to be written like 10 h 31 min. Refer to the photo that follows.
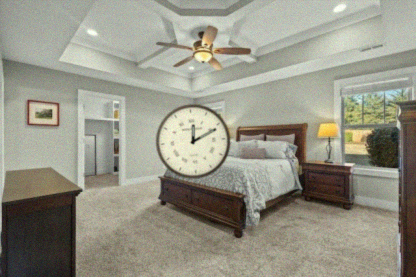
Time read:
12 h 11 min
